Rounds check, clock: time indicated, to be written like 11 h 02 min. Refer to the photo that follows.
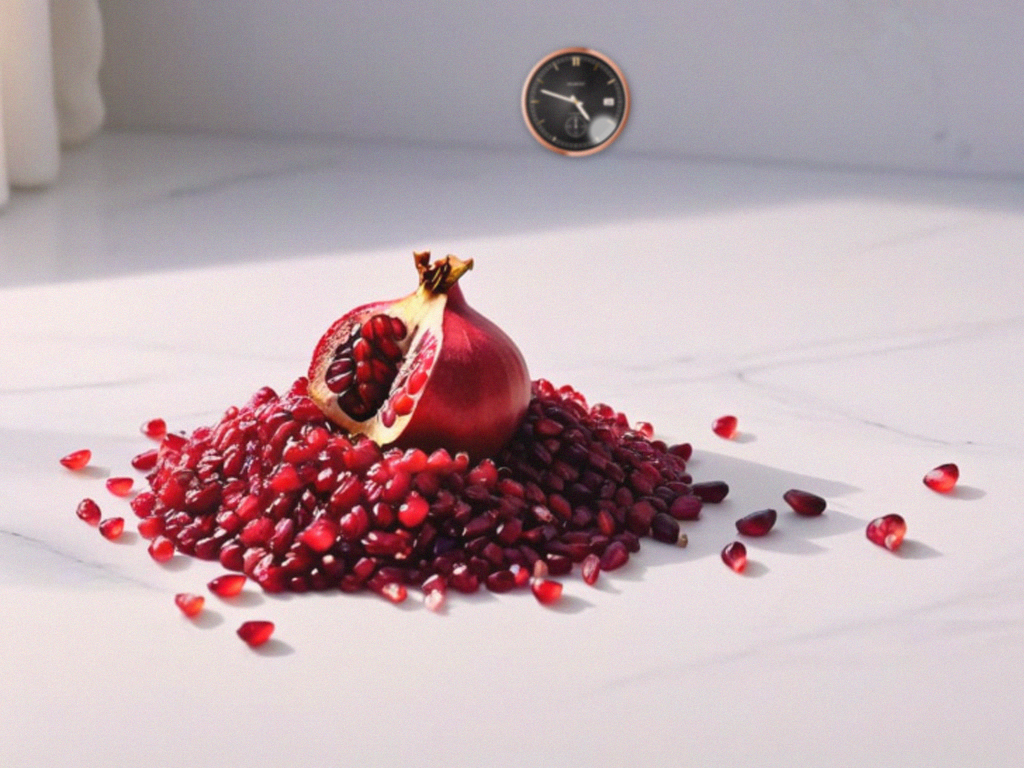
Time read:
4 h 48 min
